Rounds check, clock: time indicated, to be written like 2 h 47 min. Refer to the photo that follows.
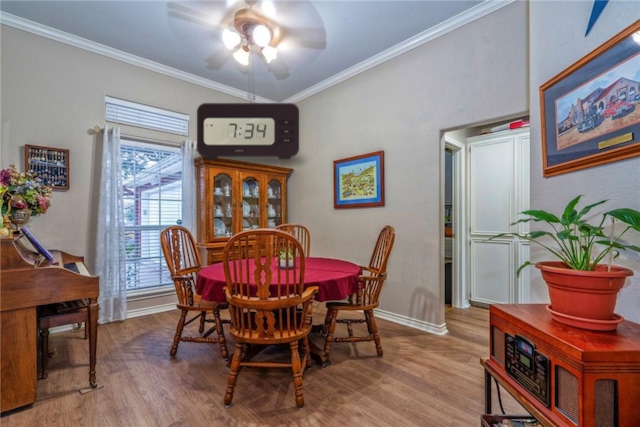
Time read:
7 h 34 min
